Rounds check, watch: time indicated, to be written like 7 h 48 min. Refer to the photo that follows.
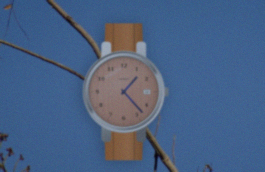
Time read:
1 h 23 min
